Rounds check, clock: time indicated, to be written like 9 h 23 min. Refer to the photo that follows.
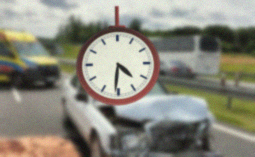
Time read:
4 h 31 min
